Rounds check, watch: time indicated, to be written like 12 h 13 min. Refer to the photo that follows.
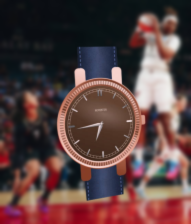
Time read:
6 h 44 min
